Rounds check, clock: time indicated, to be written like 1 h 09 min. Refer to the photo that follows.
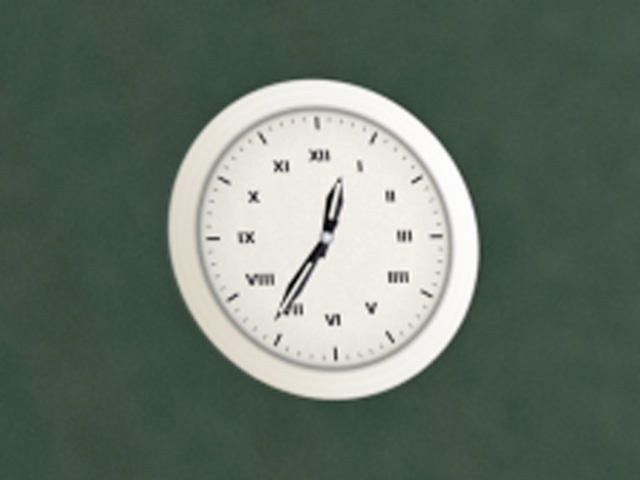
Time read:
12 h 36 min
